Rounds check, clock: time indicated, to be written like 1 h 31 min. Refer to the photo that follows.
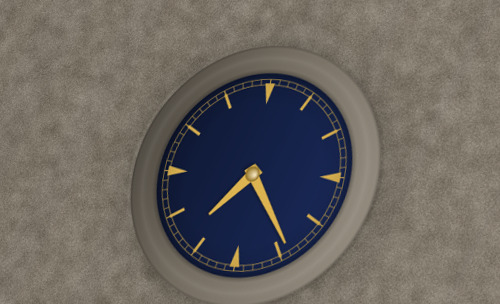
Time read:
7 h 24 min
